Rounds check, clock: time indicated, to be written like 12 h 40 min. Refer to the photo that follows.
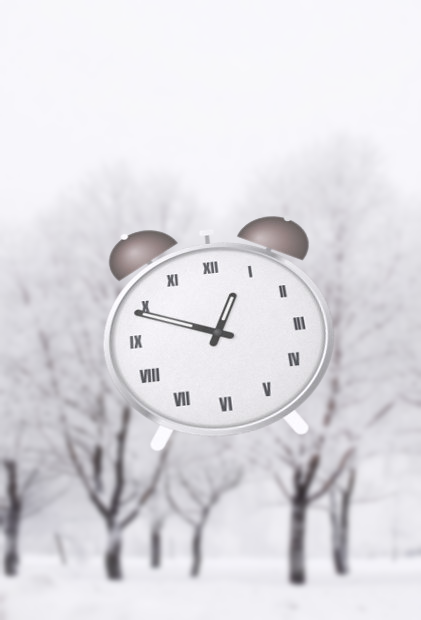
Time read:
12 h 49 min
